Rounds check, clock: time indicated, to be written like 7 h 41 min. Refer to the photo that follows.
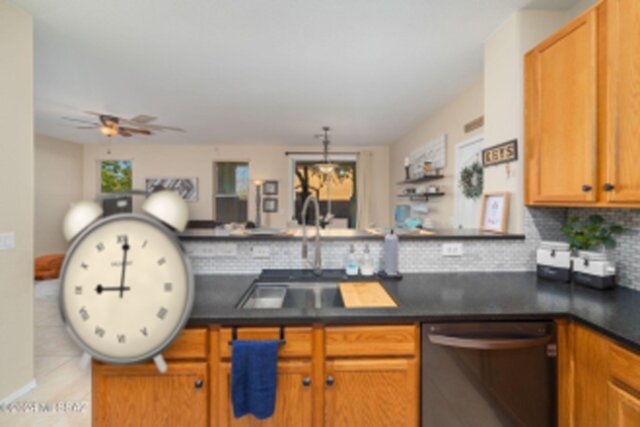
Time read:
9 h 01 min
